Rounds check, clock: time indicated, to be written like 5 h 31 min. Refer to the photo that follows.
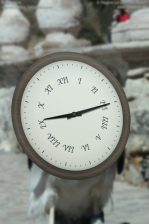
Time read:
9 h 15 min
